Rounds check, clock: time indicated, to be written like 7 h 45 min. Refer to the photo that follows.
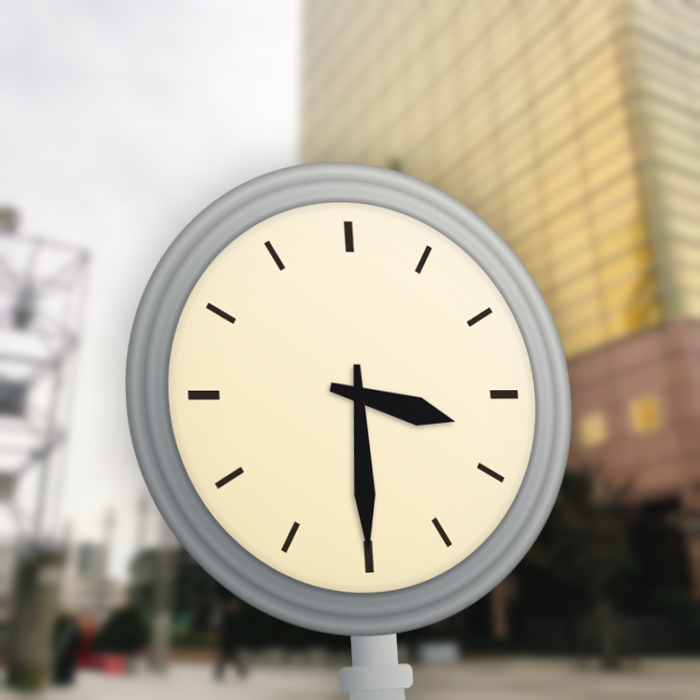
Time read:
3 h 30 min
